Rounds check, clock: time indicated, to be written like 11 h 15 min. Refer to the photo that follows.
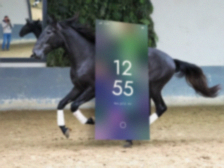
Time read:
12 h 55 min
